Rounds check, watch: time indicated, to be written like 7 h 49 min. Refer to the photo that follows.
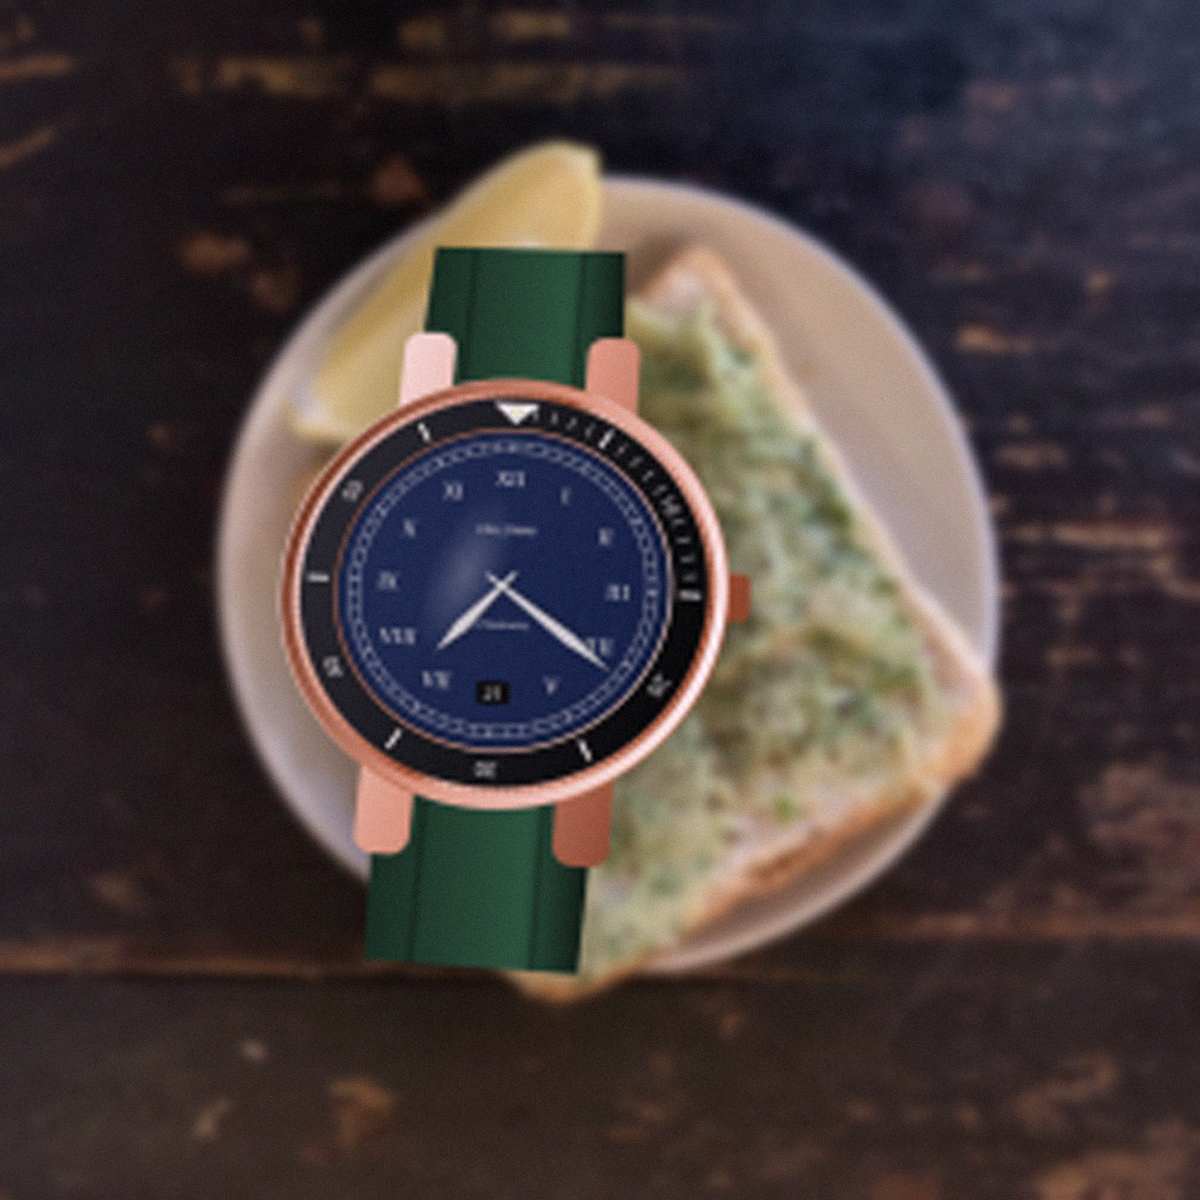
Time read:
7 h 21 min
